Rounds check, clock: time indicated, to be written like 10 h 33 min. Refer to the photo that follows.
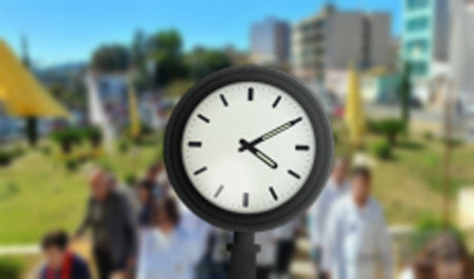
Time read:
4 h 10 min
